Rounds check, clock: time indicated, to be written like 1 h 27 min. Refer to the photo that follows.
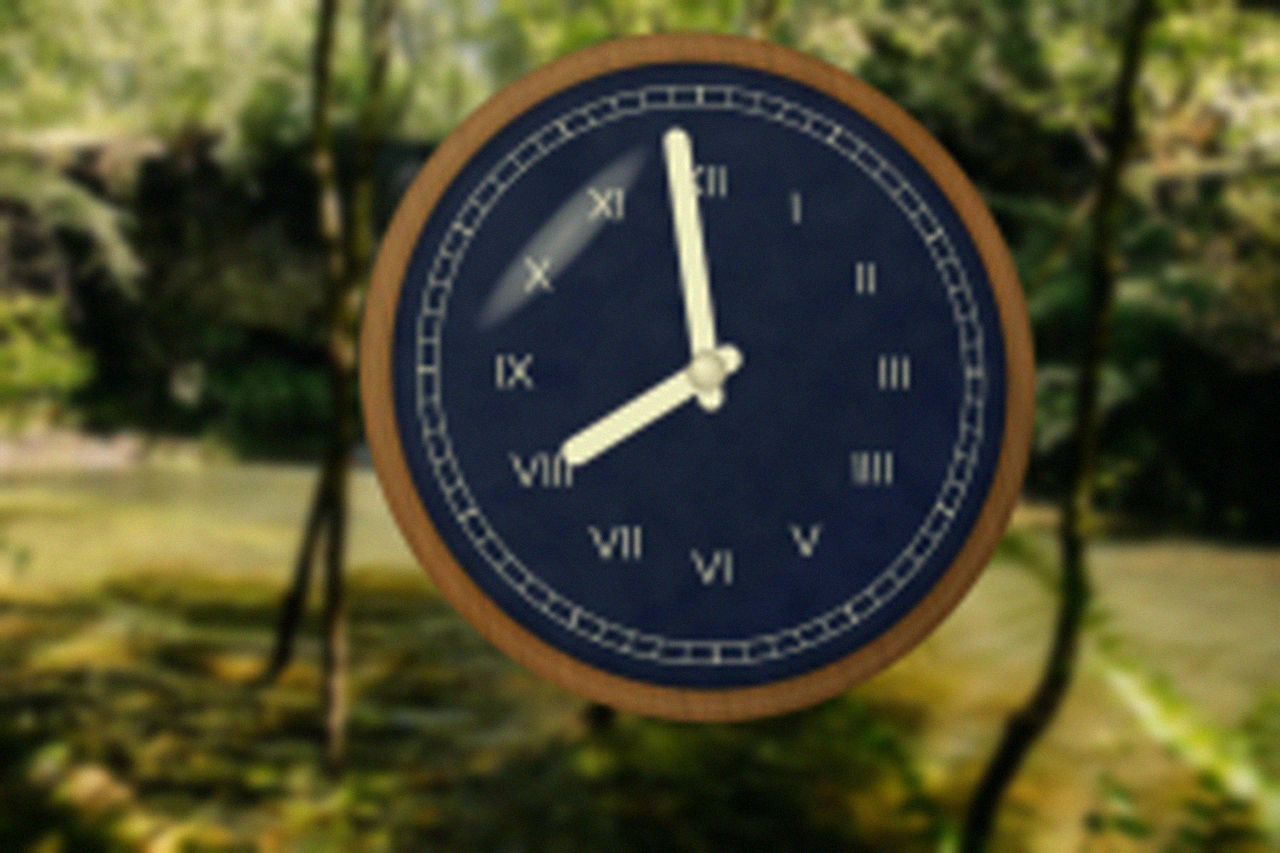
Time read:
7 h 59 min
